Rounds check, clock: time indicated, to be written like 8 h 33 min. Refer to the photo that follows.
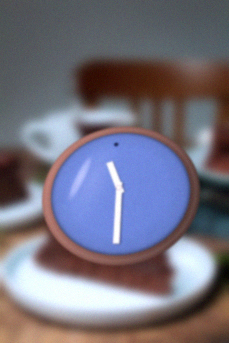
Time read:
11 h 31 min
